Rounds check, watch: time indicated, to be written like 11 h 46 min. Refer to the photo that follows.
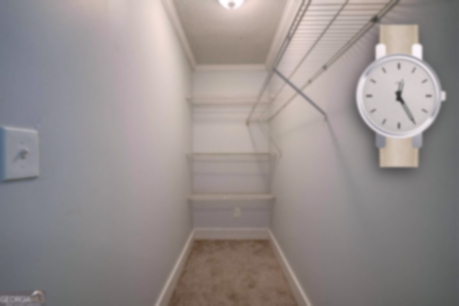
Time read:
12 h 25 min
